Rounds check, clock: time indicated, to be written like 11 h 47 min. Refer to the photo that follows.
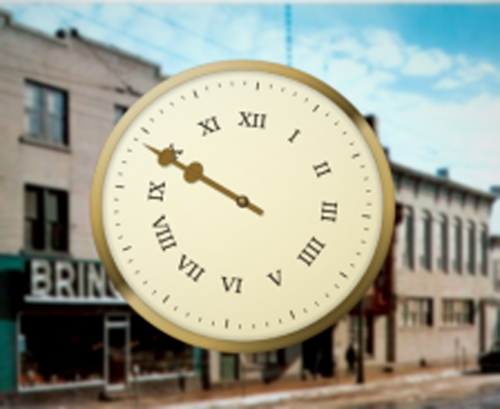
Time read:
9 h 49 min
